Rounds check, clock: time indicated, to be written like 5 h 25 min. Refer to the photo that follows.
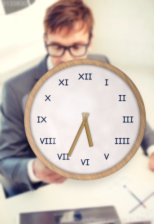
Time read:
5 h 34 min
